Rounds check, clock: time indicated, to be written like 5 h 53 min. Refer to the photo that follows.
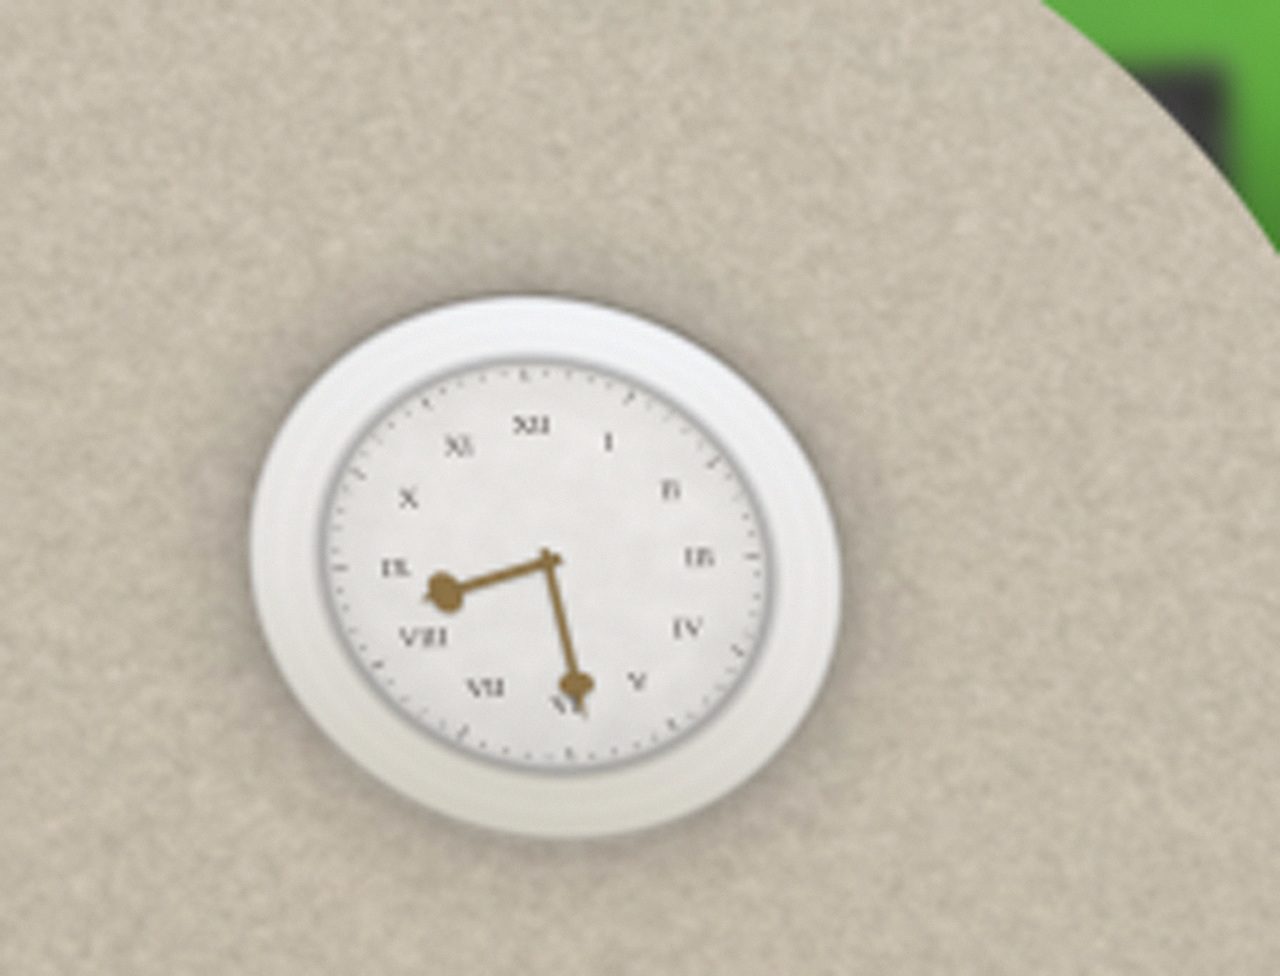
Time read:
8 h 29 min
